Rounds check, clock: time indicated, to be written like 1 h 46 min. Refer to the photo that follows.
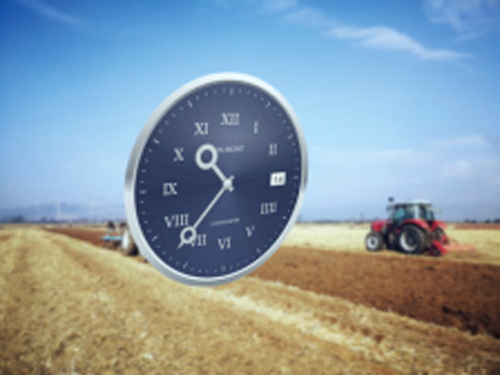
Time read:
10 h 37 min
